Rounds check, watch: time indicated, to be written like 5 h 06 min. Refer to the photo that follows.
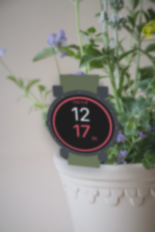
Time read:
12 h 17 min
